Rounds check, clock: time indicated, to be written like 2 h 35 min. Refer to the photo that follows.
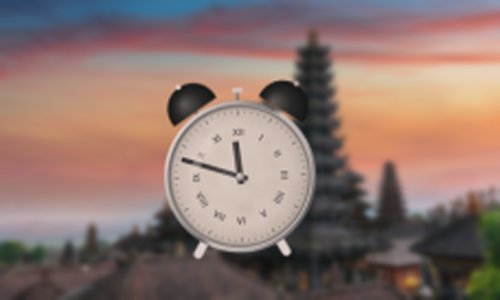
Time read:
11 h 48 min
